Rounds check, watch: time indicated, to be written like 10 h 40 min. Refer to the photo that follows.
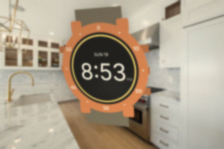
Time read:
8 h 53 min
